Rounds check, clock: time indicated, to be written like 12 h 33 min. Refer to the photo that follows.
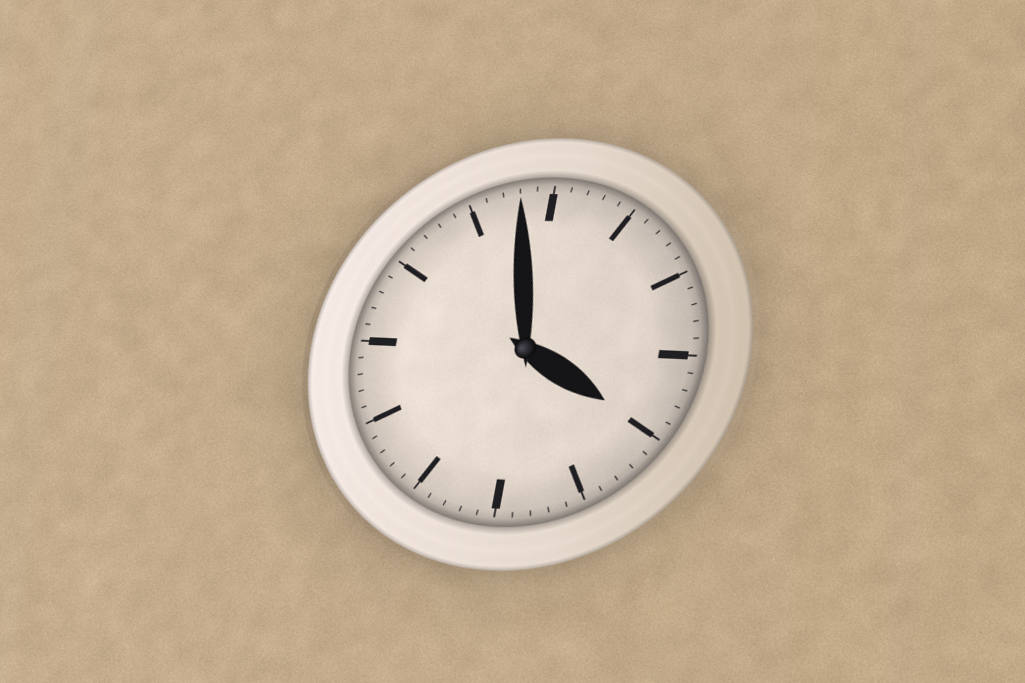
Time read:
3 h 58 min
